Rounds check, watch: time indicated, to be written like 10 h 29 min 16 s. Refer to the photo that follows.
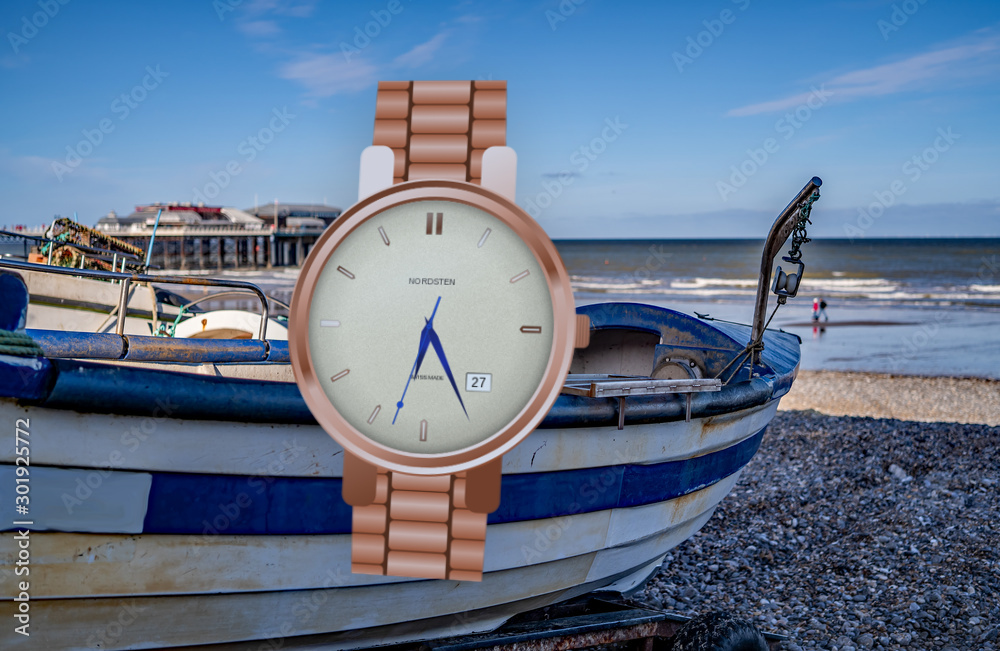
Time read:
6 h 25 min 33 s
